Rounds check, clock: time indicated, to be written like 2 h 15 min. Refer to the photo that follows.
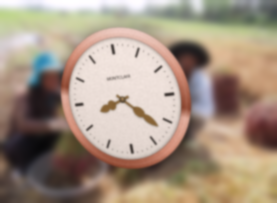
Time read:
8 h 22 min
